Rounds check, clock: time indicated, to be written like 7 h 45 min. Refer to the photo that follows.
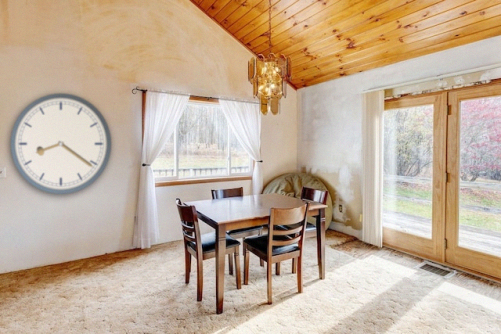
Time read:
8 h 21 min
